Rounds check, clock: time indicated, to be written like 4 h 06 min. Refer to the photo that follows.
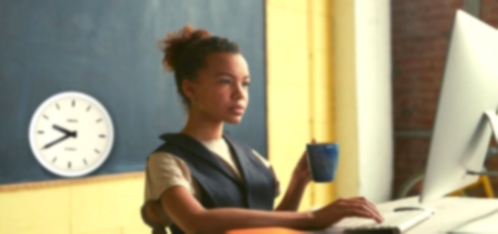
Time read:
9 h 40 min
